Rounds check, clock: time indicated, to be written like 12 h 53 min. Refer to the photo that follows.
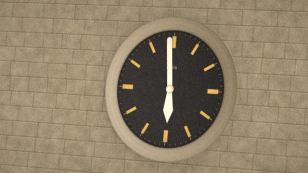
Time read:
5 h 59 min
